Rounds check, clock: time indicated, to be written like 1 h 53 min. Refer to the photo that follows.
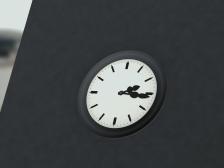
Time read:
2 h 16 min
